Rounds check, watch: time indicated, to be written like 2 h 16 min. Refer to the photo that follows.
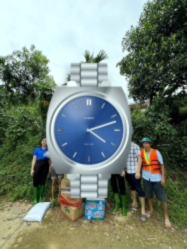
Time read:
4 h 12 min
